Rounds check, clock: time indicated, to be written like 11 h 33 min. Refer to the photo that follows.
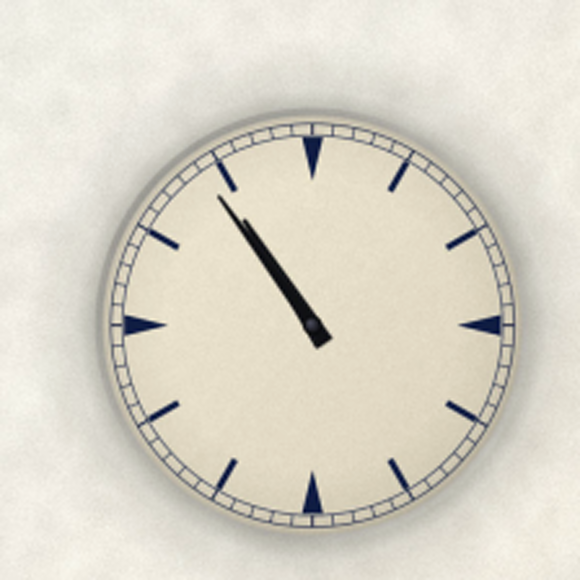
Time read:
10 h 54 min
